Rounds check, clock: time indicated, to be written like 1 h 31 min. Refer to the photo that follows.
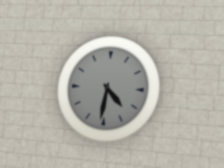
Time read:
4 h 31 min
